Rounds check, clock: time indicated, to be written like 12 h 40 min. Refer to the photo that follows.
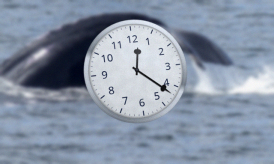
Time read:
12 h 22 min
